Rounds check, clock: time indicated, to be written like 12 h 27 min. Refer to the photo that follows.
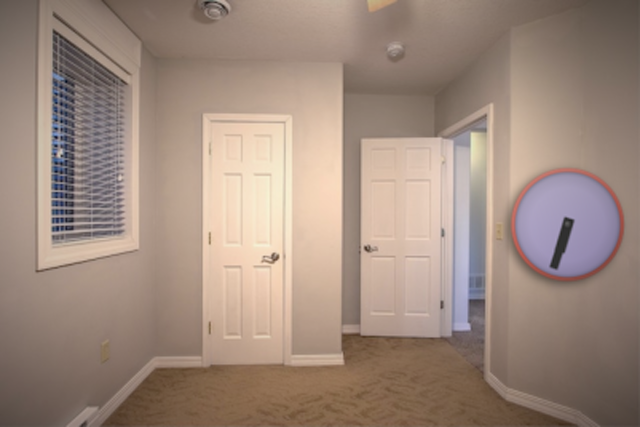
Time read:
6 h 33 min
